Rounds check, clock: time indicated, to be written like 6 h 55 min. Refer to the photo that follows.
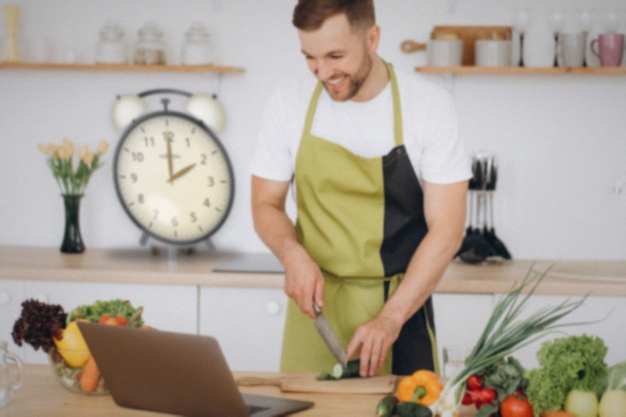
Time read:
2 h 00 min
